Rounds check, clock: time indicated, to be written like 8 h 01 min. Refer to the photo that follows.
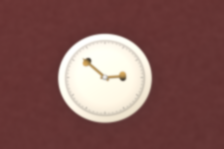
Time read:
2 h 52 min
